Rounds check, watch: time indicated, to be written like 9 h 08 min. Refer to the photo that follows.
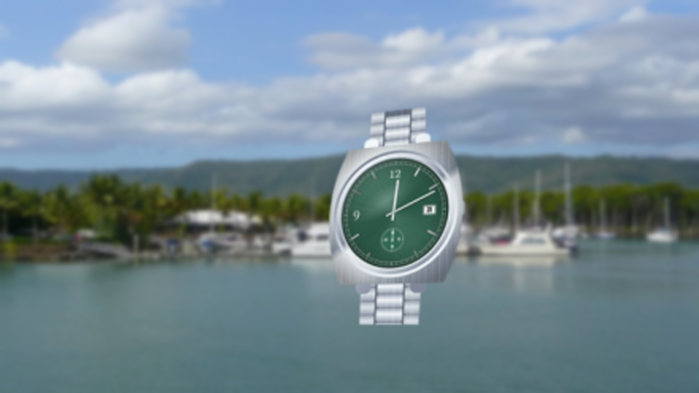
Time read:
12 h 11 min
